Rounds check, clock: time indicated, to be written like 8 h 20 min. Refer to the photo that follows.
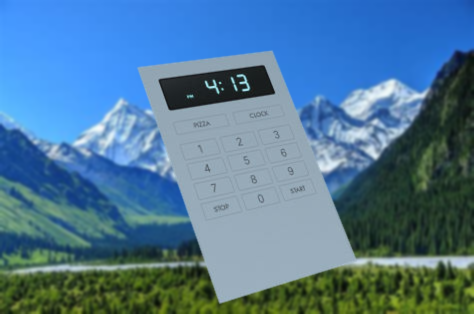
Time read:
4 h 13 min
